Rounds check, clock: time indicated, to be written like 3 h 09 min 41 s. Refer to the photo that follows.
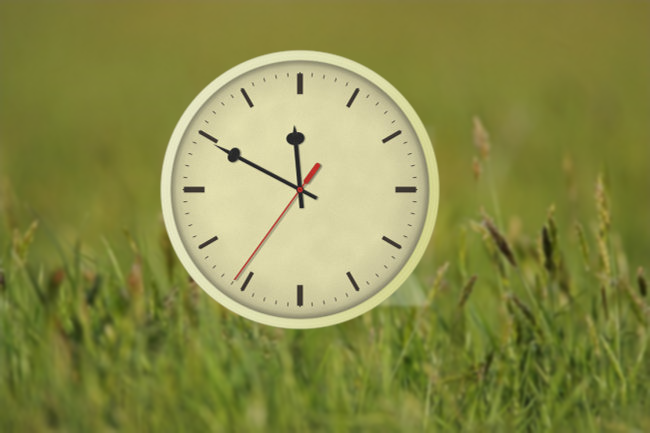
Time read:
11 h 49 min 36 s
